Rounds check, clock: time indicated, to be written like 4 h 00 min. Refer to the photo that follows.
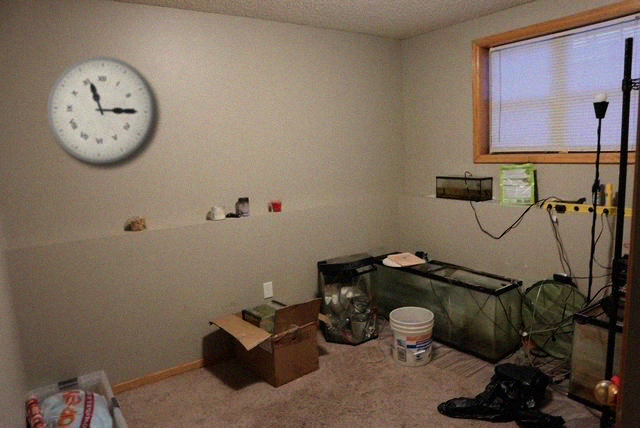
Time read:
11 h 15 min
